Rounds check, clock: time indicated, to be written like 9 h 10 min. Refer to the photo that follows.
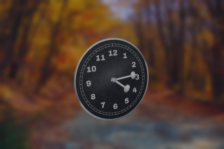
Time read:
4 h 14 min
